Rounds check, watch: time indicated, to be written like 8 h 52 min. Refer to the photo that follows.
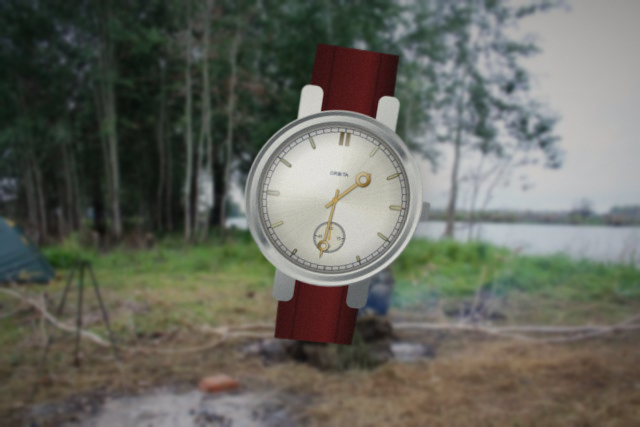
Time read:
1 h 31 min
